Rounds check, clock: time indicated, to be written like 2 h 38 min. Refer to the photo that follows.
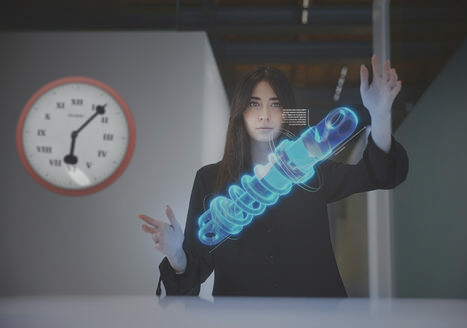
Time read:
6 h 07 min
